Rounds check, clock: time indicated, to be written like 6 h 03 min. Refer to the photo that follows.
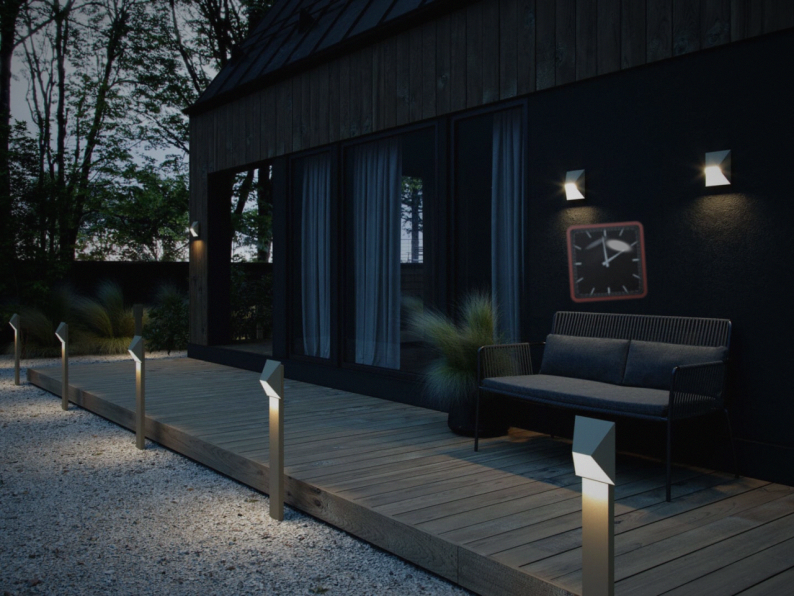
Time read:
1 h 59 min
